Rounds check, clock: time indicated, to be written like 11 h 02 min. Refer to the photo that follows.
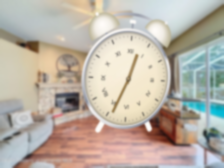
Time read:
12 h 34 min
